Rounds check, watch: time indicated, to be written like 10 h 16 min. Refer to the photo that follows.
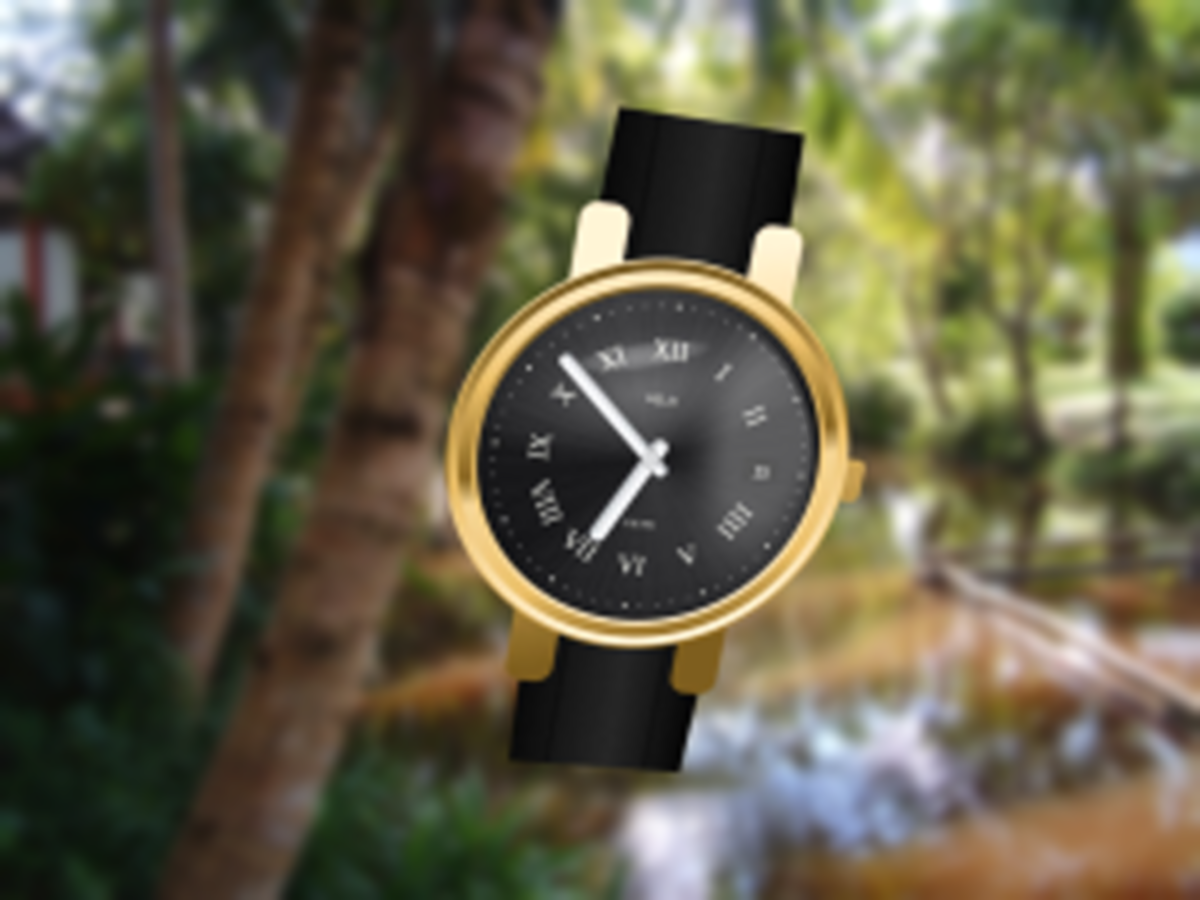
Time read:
6 h 52 min
